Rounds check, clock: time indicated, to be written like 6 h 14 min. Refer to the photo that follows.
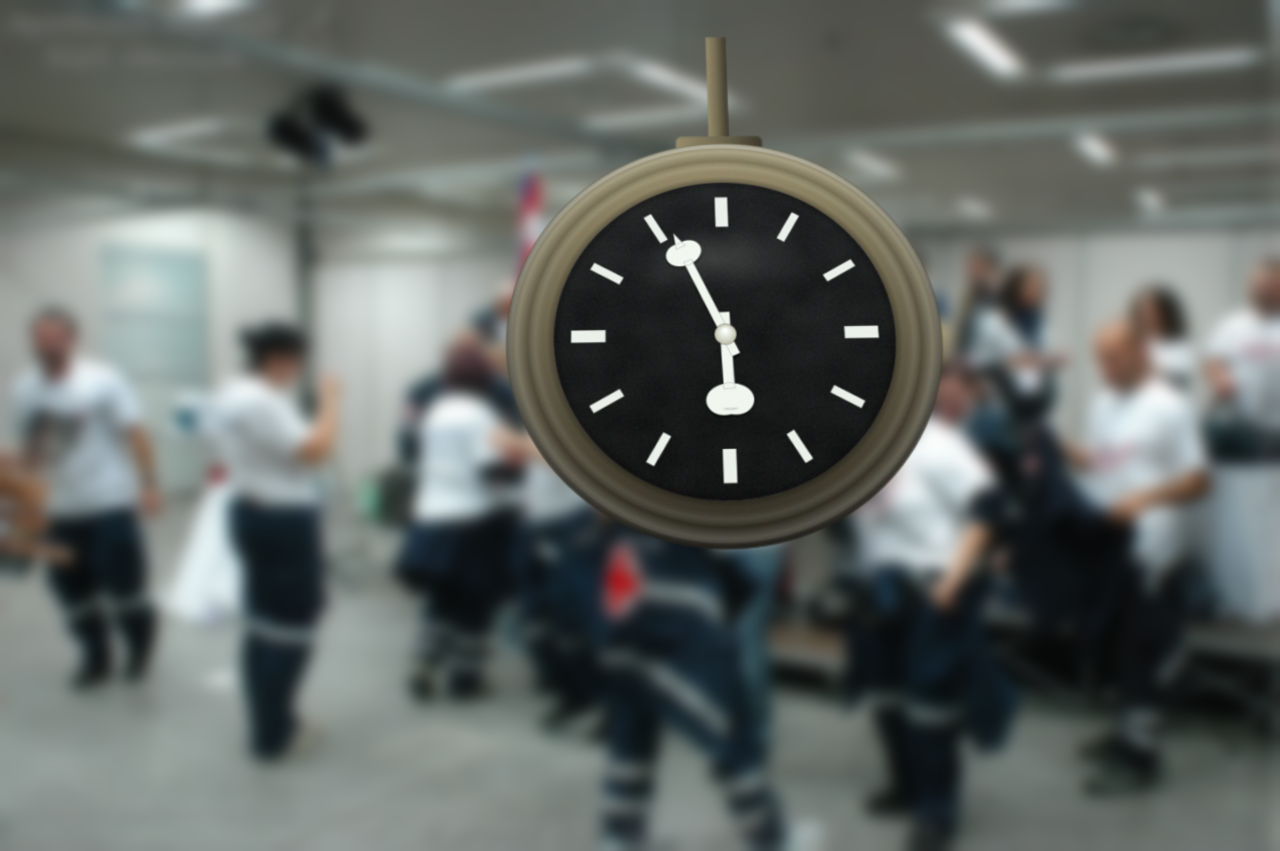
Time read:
5 h 56 min
